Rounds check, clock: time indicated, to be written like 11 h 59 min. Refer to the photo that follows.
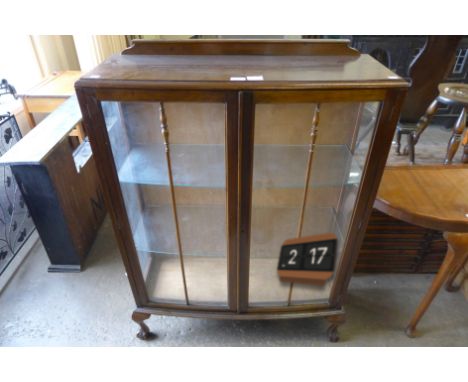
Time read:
2 h 17 min
